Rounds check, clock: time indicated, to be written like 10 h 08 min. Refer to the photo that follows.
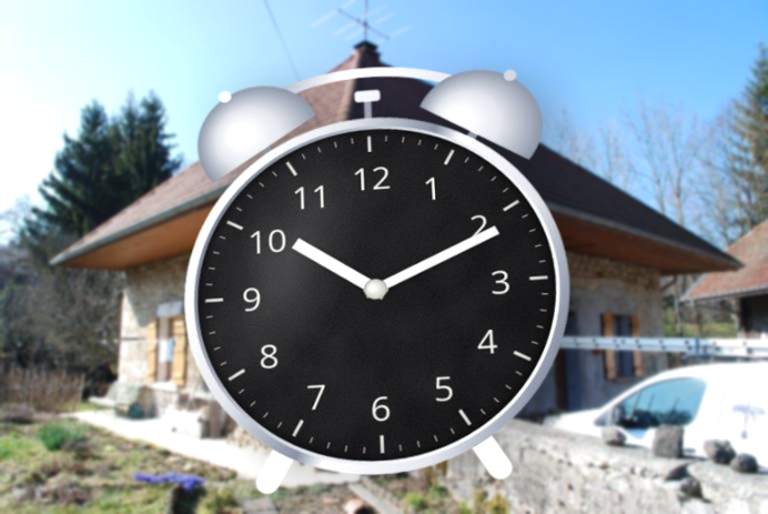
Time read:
10 h 11 min
